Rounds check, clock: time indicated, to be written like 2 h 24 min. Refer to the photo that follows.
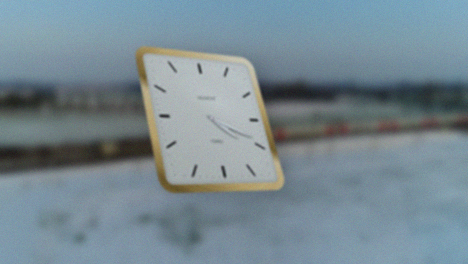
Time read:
4 h 19 min
